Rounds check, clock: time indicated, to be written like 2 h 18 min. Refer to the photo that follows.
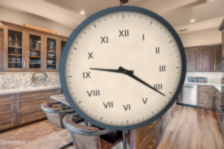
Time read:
9 h 21 min
